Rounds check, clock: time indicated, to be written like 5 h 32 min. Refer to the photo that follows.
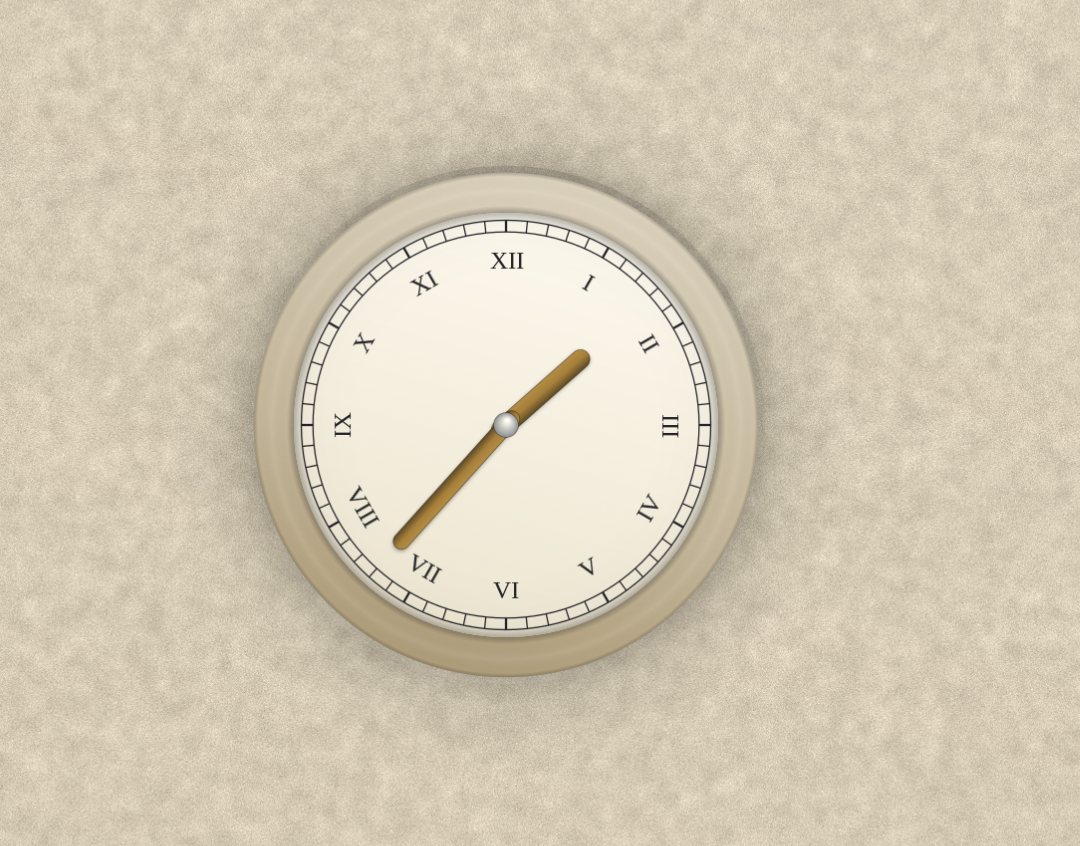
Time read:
1 h 37 min
